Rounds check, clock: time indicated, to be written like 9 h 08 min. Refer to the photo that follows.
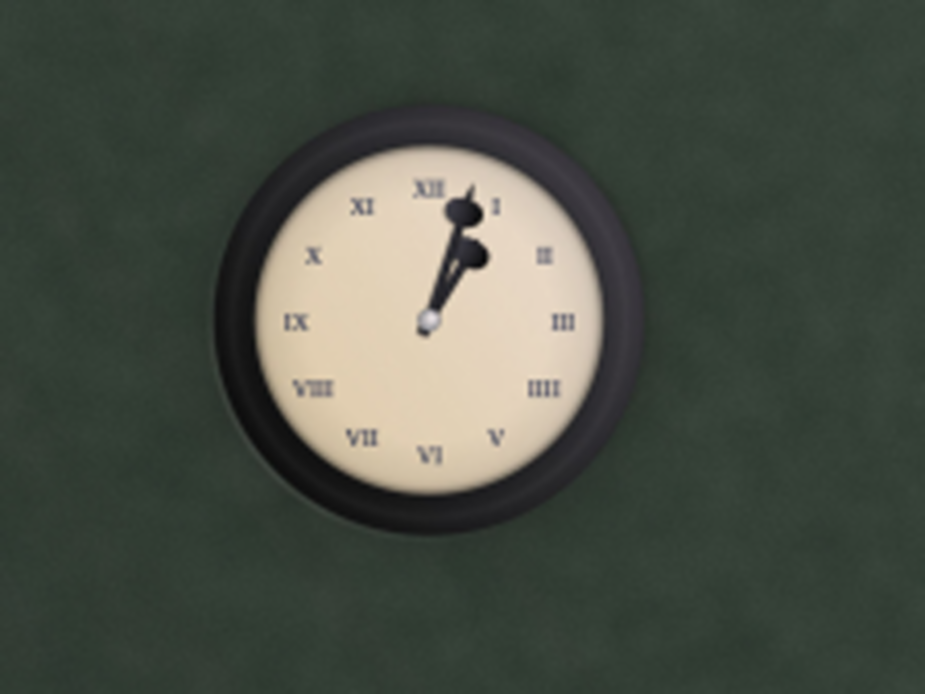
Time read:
1 h 03 min
